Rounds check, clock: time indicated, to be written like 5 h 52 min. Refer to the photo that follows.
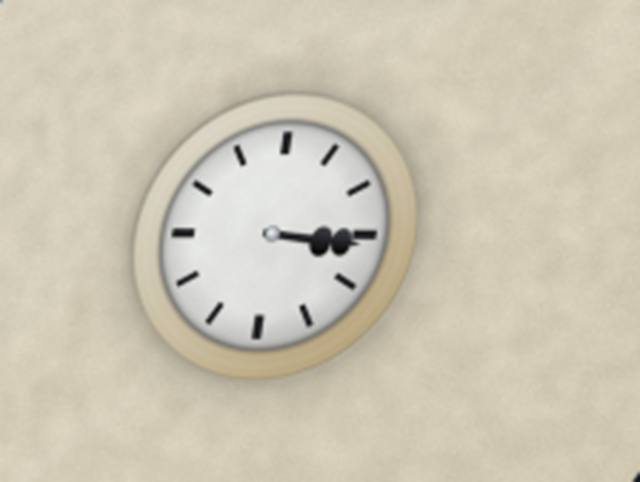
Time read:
3 h 16 min
